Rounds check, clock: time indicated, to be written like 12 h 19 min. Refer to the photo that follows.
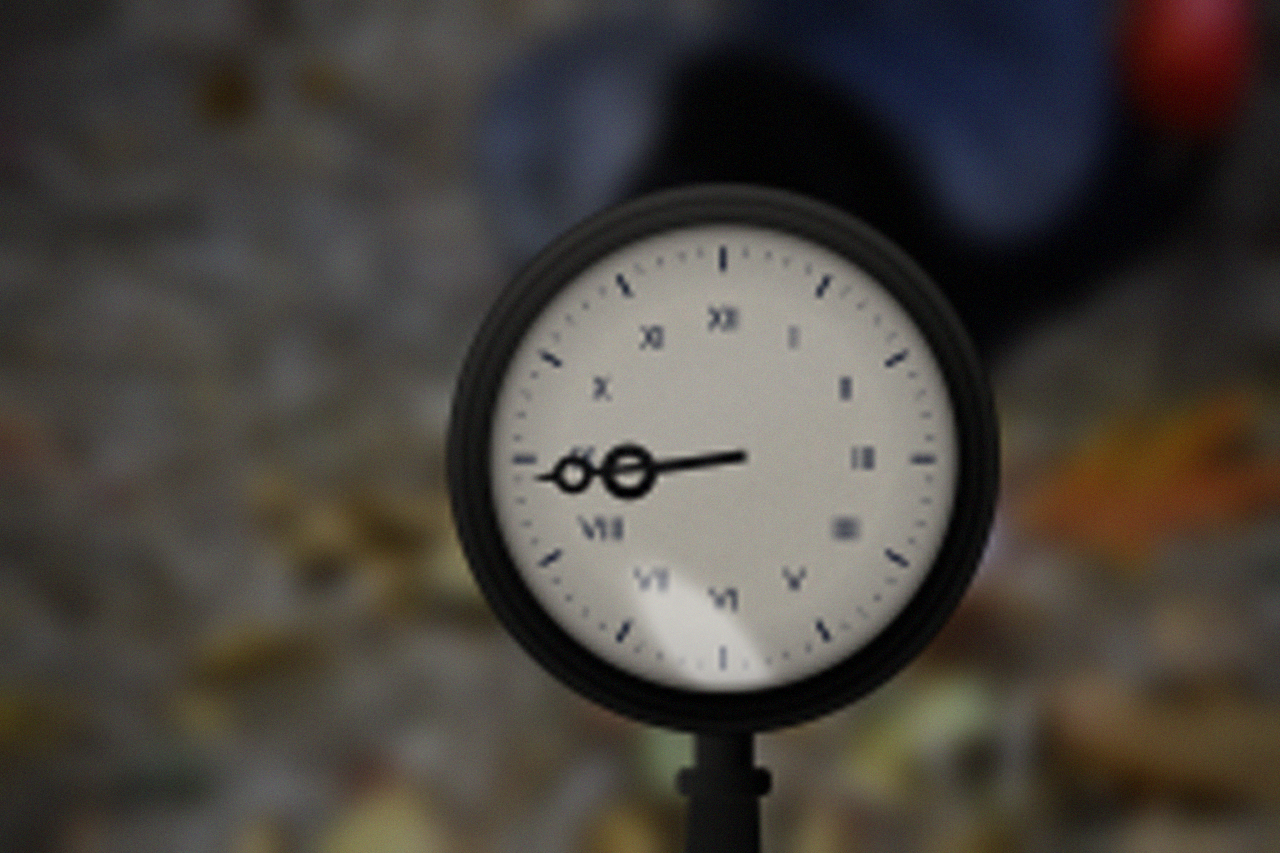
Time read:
8 h 44 min
